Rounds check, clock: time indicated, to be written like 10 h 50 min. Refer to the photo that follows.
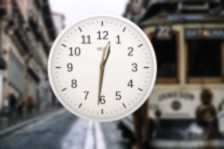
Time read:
12 h 31 min
